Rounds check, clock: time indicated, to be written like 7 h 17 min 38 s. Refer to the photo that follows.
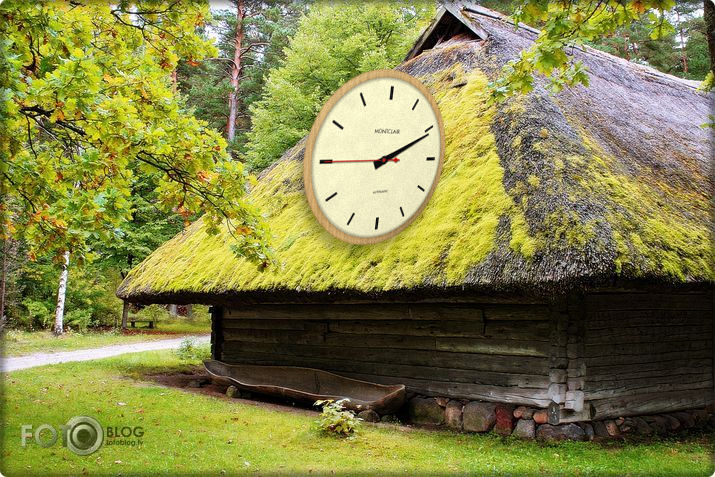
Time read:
2 h 10 min 45 s
